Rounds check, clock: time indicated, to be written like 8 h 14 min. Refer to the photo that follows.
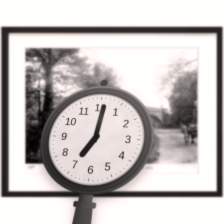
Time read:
7 h 01 min
